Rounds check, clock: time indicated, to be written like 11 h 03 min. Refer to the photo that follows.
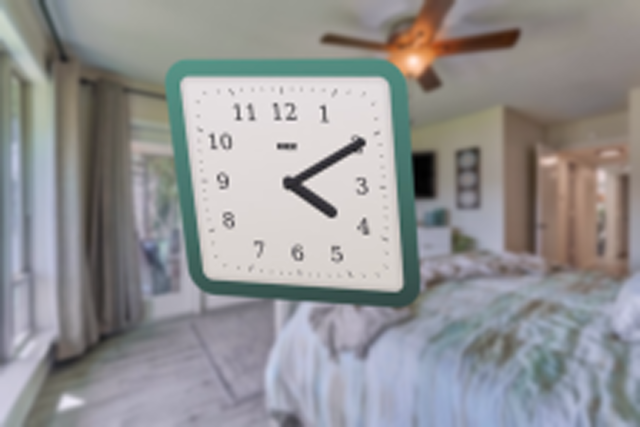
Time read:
4 h 10 min
